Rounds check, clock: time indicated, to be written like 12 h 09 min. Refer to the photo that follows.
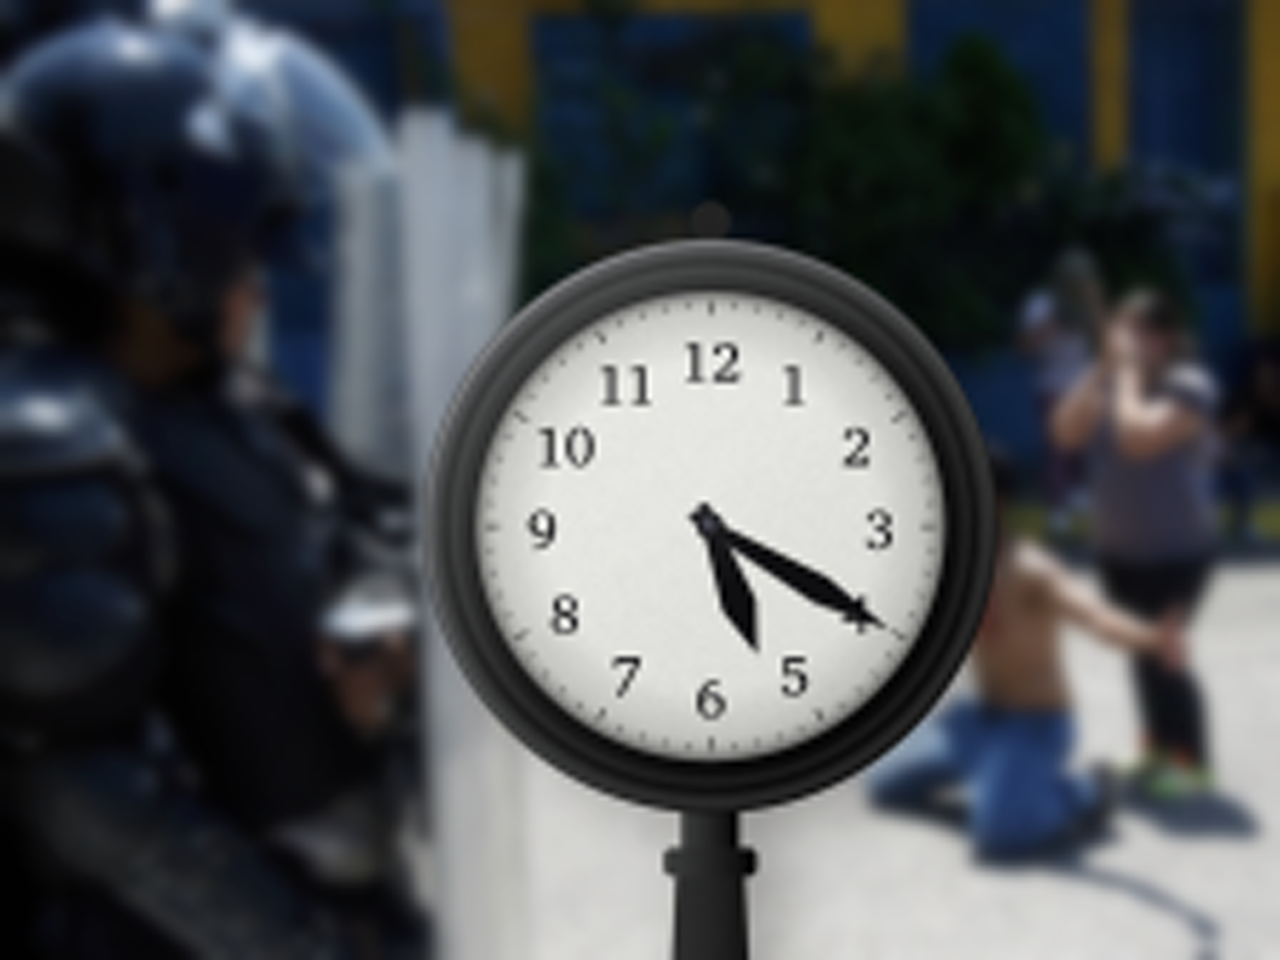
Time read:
5 h 20 min
